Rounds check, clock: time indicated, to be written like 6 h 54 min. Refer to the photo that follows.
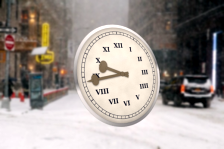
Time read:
9 h 44 min
